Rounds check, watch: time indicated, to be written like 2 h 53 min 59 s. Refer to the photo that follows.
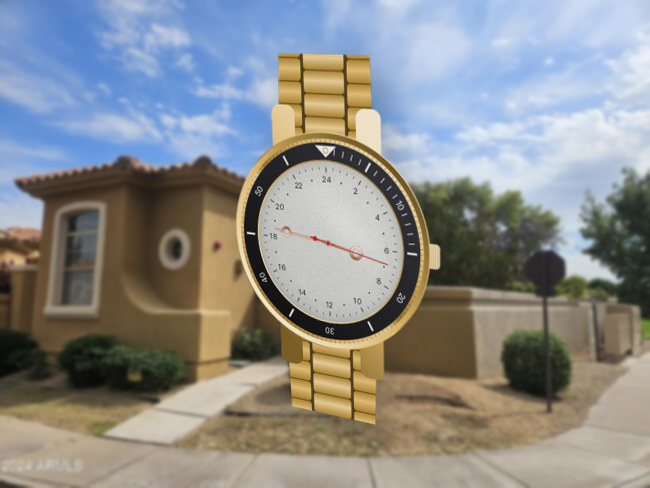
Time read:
6 h 46 min 17 s
